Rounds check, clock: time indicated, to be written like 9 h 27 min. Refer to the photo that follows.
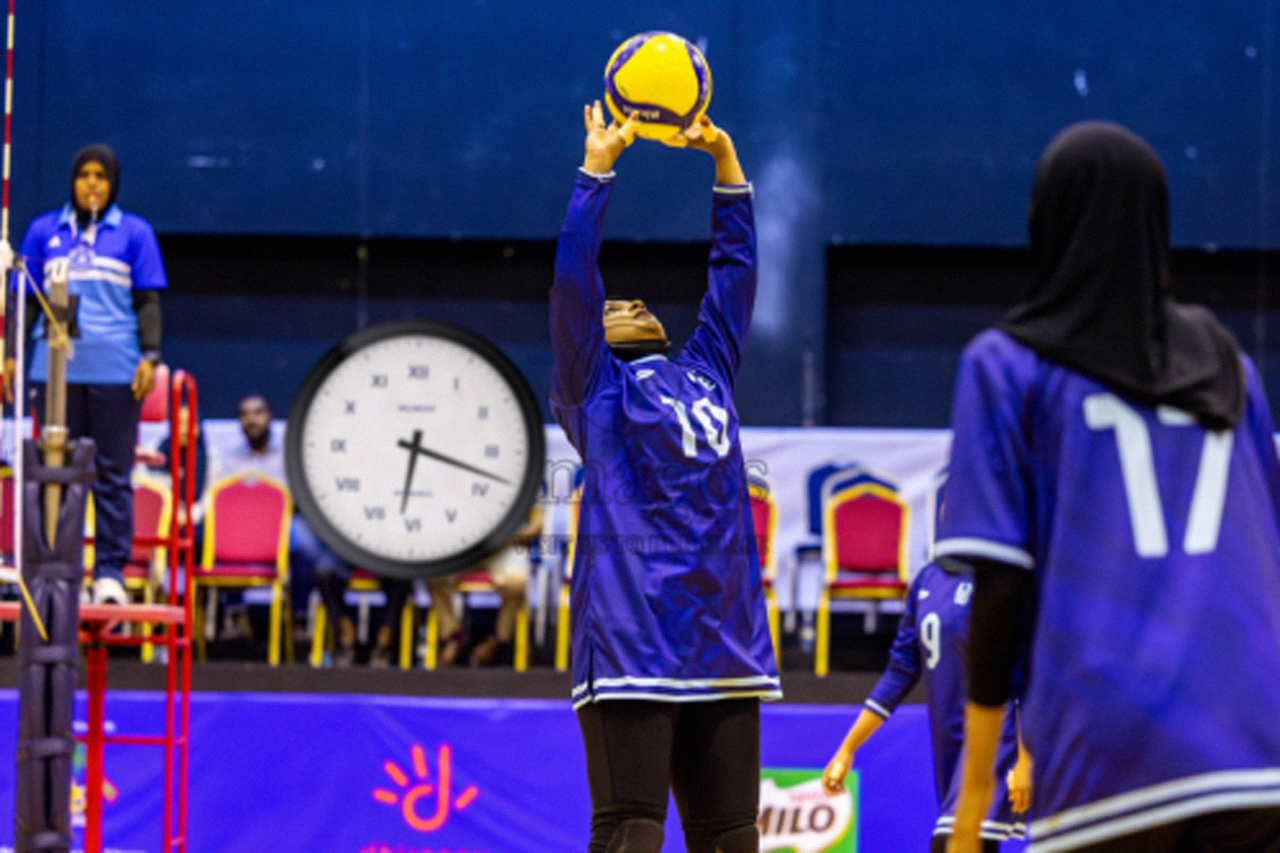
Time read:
6 h 18 min
